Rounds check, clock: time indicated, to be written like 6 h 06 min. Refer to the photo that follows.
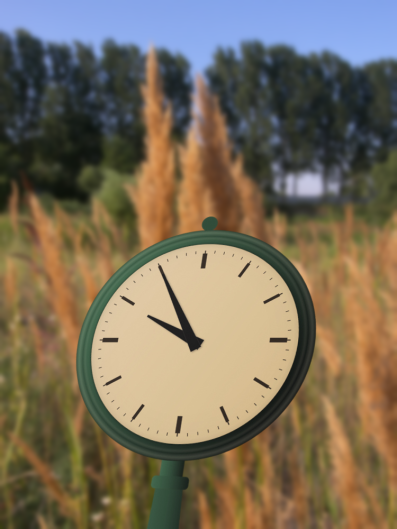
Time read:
9 h 55 min
